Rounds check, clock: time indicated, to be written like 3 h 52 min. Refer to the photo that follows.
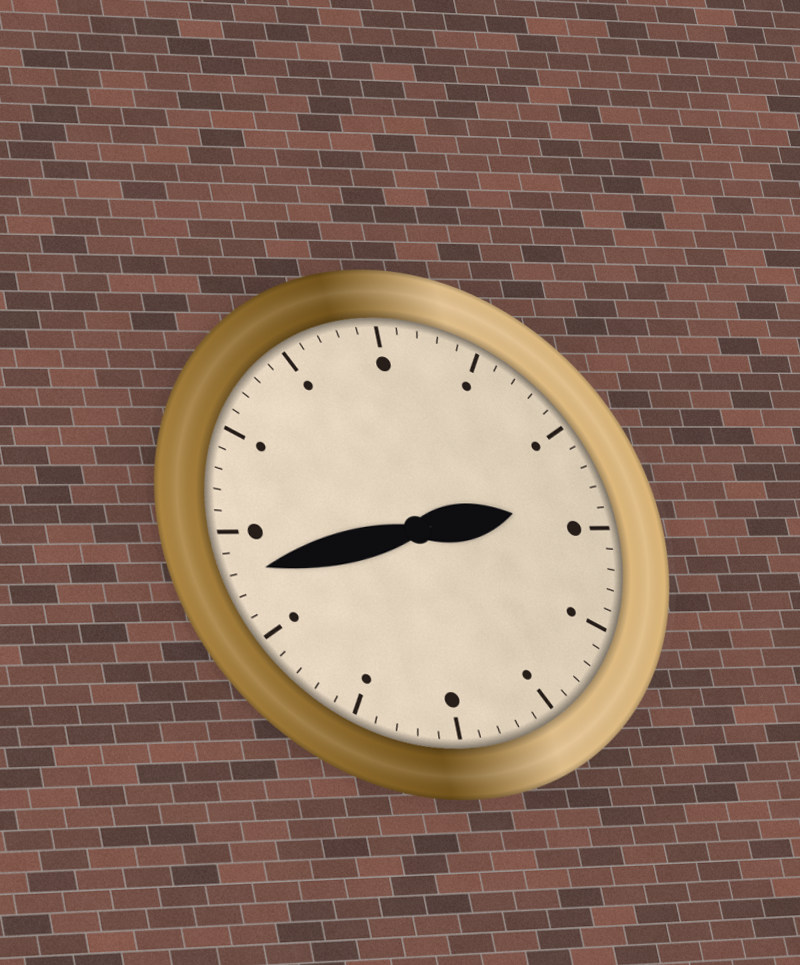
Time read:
2 h 43 min
